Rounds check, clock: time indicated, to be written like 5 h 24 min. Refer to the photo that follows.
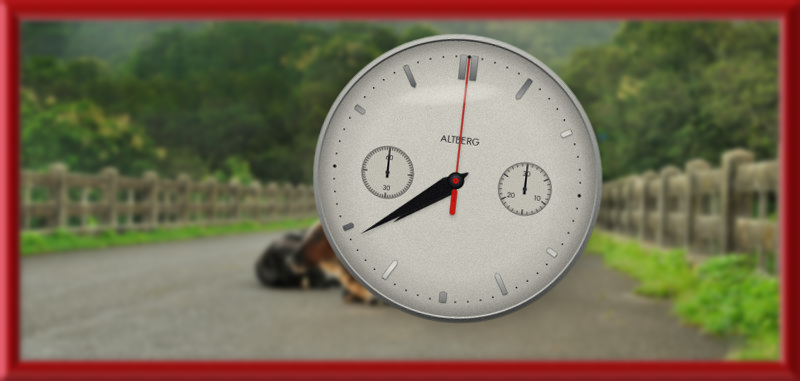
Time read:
7 h 39 min
